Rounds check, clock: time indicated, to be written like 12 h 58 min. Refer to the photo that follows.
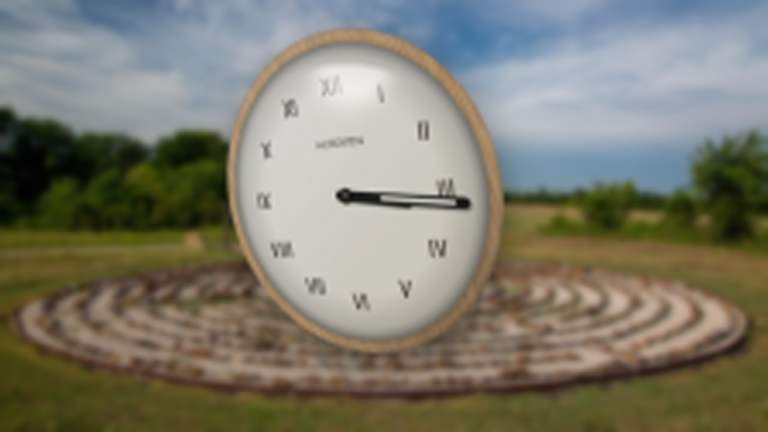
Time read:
3 h 16 min
